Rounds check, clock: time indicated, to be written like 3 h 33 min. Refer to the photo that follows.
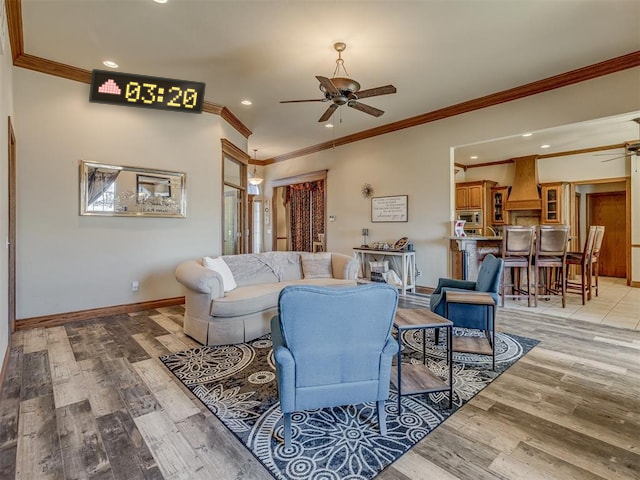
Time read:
3 h 20 min
